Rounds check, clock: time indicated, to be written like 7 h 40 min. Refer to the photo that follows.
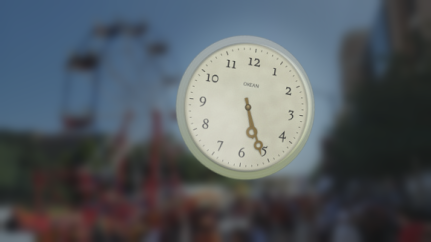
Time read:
5 h 26 min
